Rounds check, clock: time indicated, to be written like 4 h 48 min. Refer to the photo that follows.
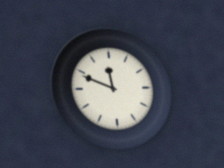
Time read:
11 h 49 min
